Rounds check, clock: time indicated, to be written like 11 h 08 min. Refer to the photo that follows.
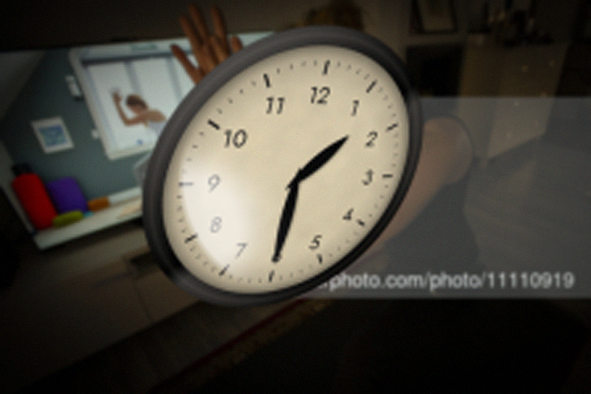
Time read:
1 h 30 min
